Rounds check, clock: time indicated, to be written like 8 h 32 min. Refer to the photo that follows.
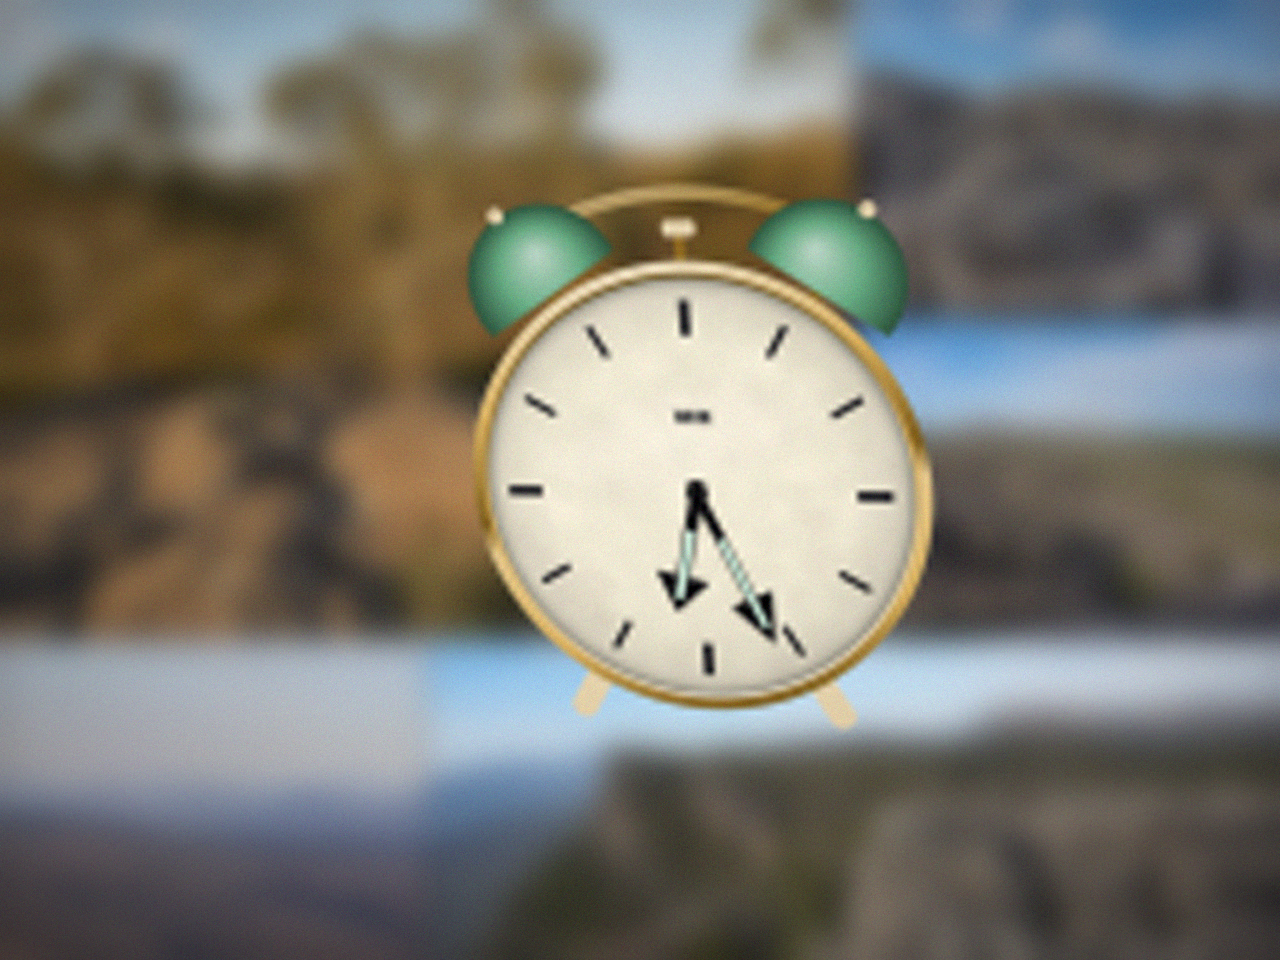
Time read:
6 h 26 min
